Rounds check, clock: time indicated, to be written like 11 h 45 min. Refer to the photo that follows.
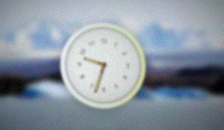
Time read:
9 h 33 min
